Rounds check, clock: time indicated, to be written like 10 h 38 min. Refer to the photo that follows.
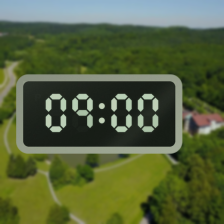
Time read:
9 h 00 min
